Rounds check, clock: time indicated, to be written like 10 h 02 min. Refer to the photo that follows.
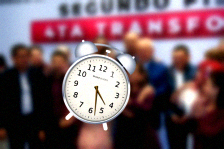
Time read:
4 h 28 min
